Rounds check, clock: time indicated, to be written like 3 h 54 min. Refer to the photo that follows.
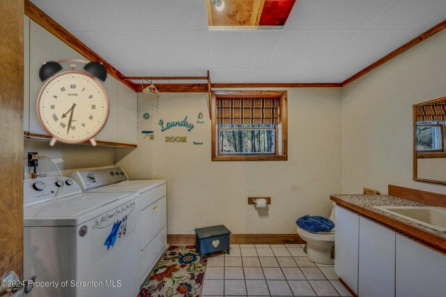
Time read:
7 h 32 min
